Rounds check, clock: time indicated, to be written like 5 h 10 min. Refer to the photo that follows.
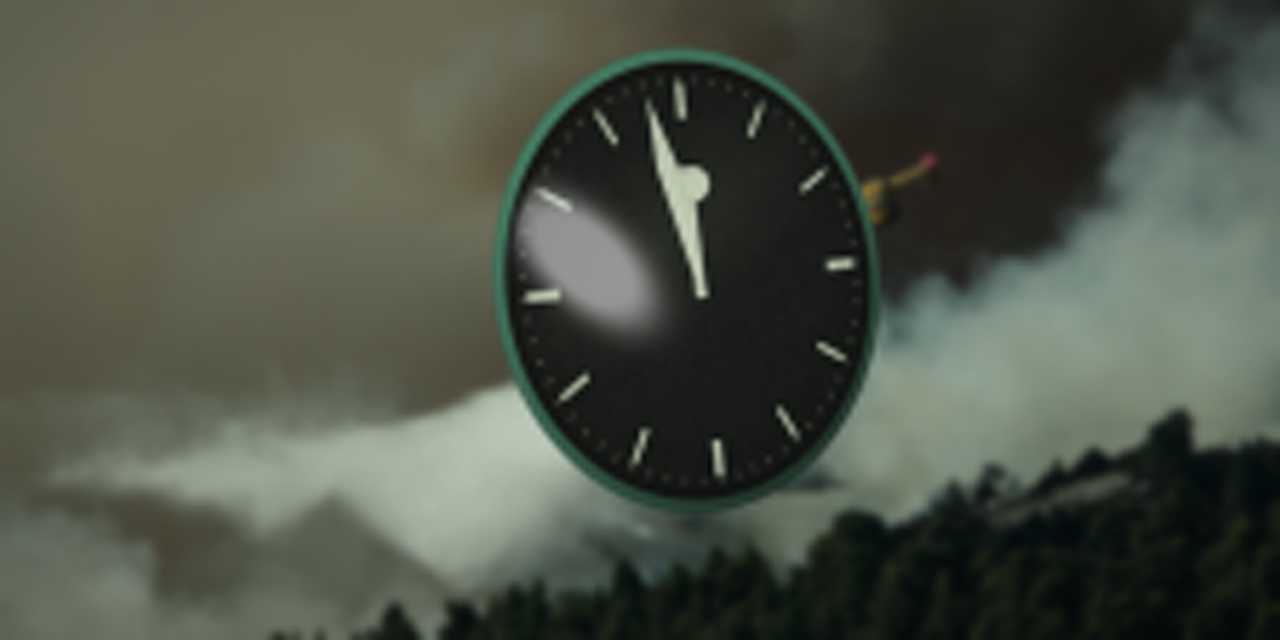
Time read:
11 h 58 min
